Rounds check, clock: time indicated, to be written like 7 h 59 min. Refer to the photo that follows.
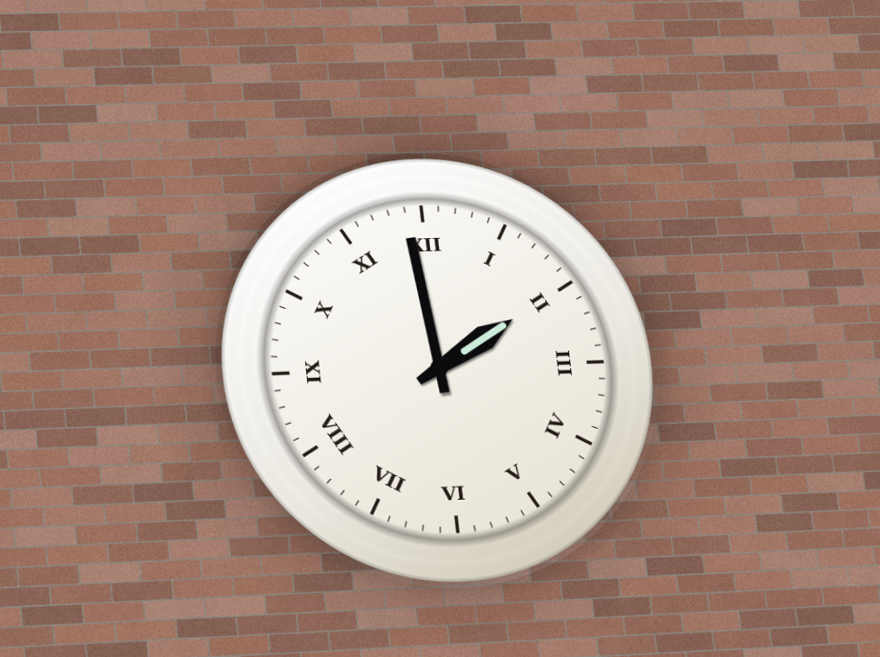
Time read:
1 h 59 min
